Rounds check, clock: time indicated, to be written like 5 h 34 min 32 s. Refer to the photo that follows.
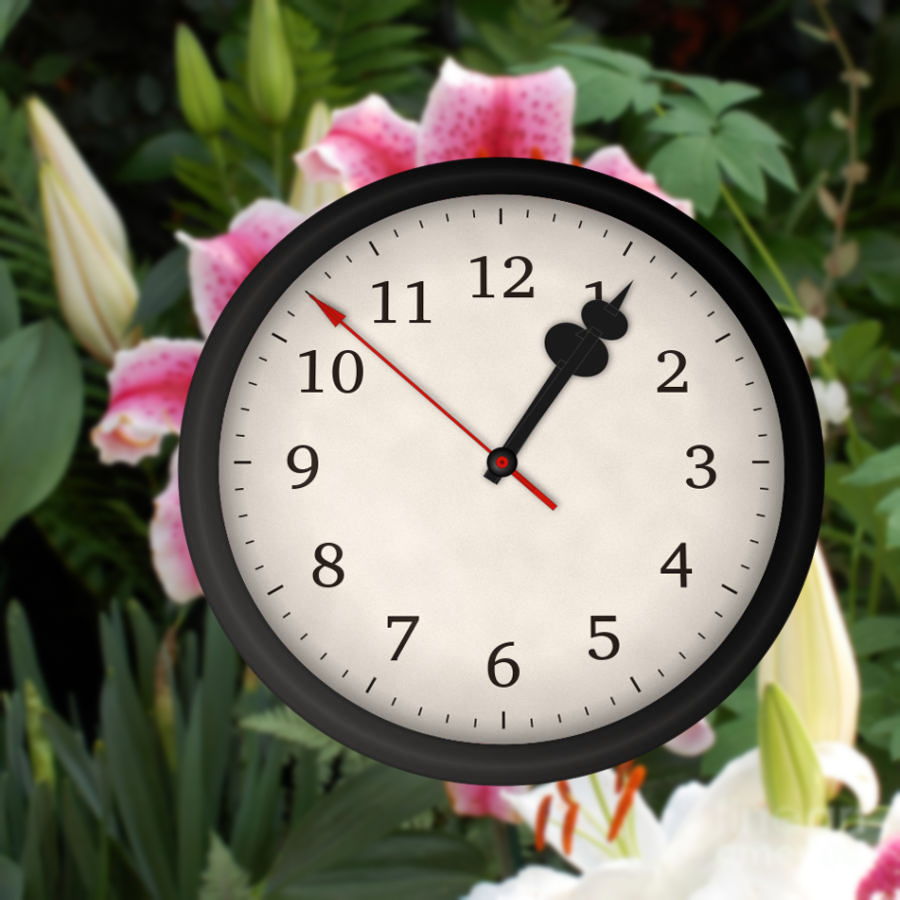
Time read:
1 h 05 min 52 s
